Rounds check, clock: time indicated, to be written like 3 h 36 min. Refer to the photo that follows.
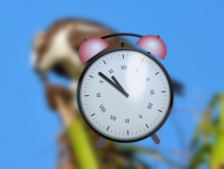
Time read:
10 h 52 min
